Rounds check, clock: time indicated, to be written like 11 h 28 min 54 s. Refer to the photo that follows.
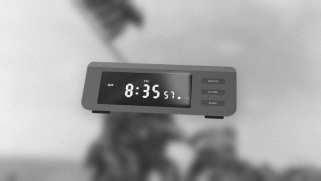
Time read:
8 h 35 min 57 s
